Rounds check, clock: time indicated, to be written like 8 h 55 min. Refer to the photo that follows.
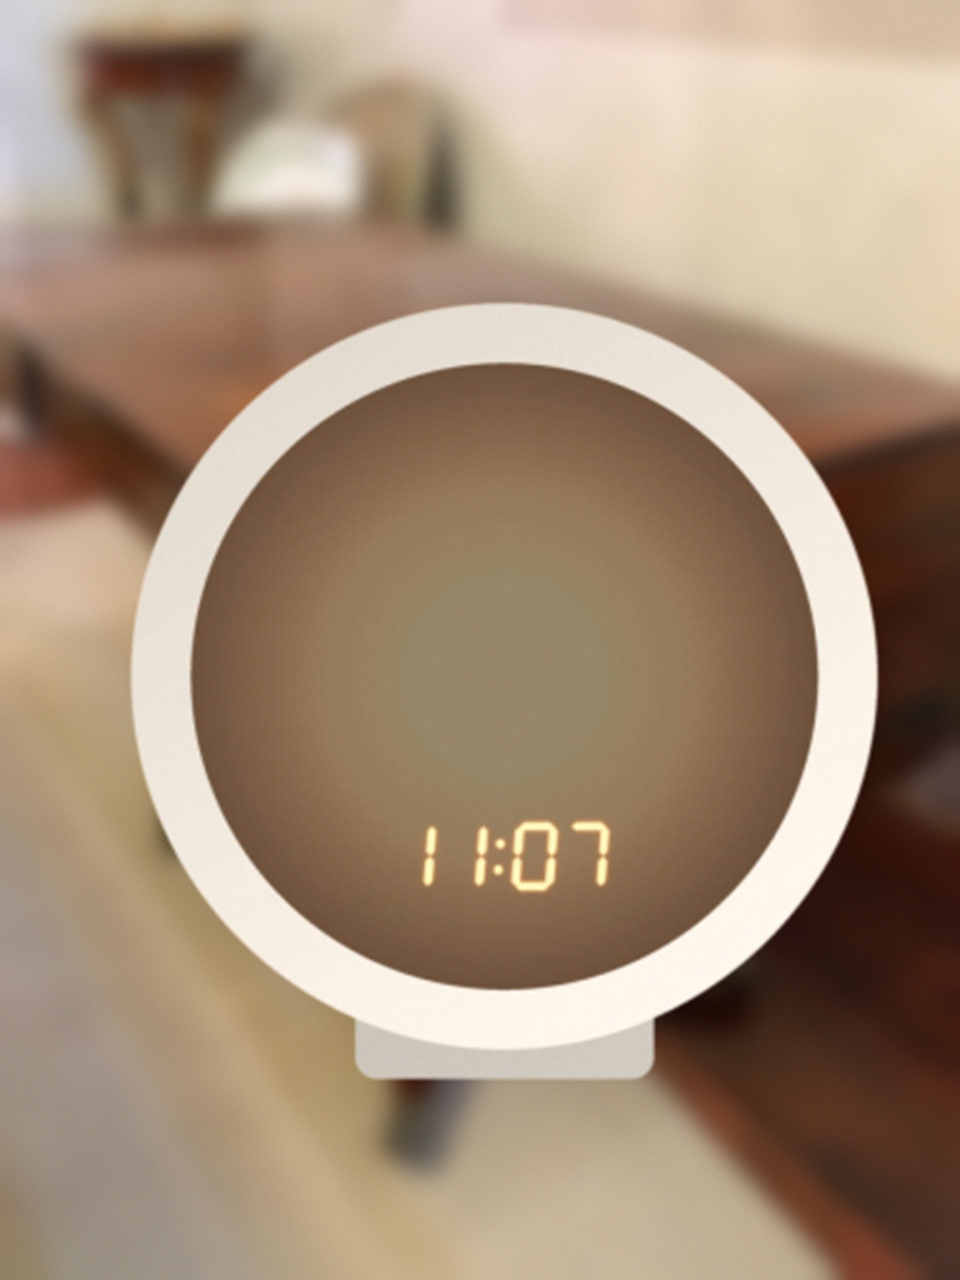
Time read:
11 h 07 min
